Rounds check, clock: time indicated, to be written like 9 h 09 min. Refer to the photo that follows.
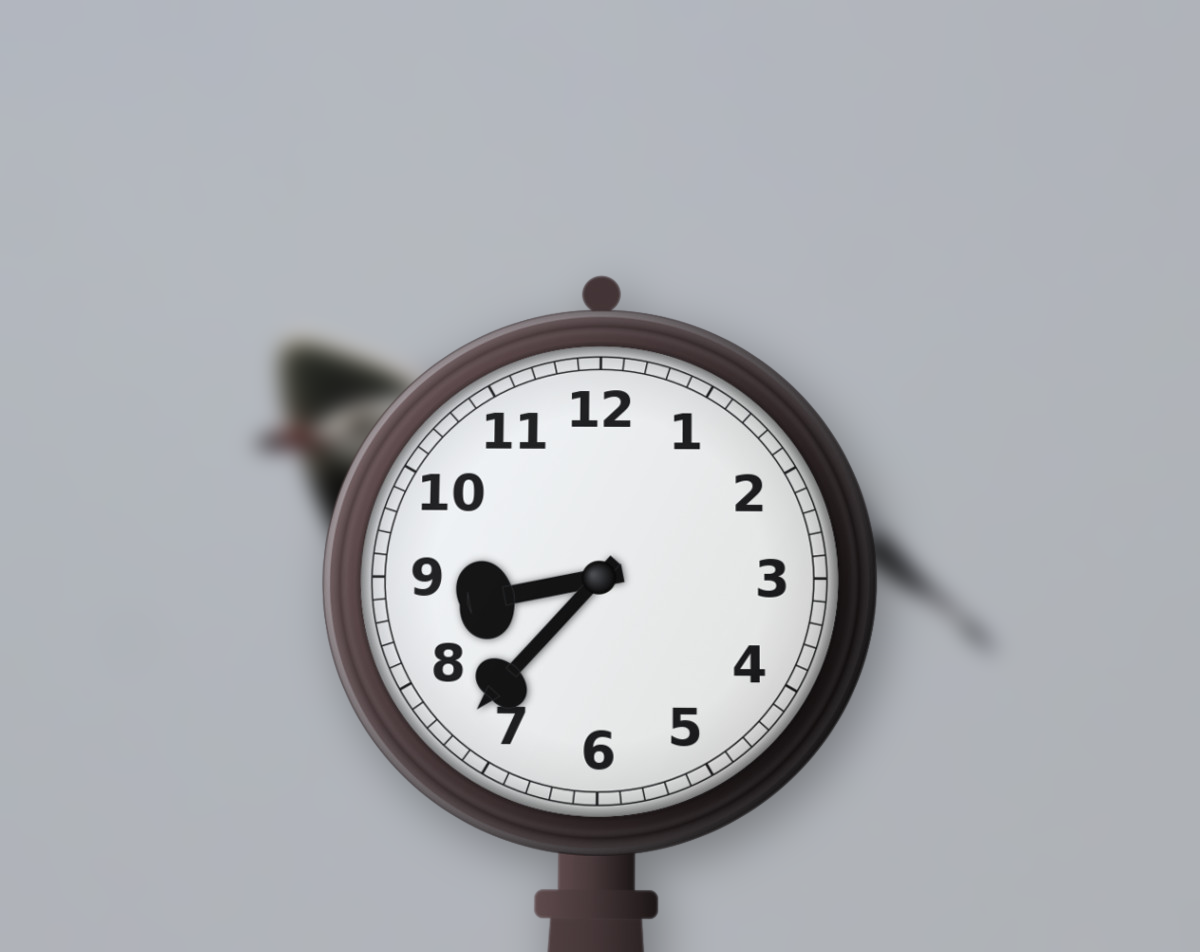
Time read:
8 h 37 min
